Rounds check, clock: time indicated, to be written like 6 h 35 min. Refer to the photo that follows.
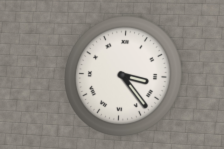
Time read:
3 h 23 min
